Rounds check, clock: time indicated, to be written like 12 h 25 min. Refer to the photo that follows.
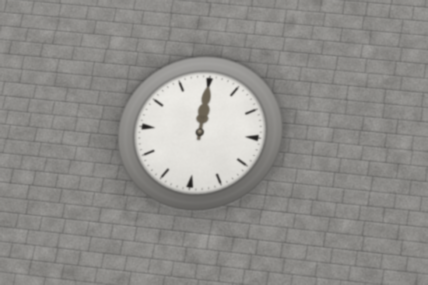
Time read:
12 h 00 min
